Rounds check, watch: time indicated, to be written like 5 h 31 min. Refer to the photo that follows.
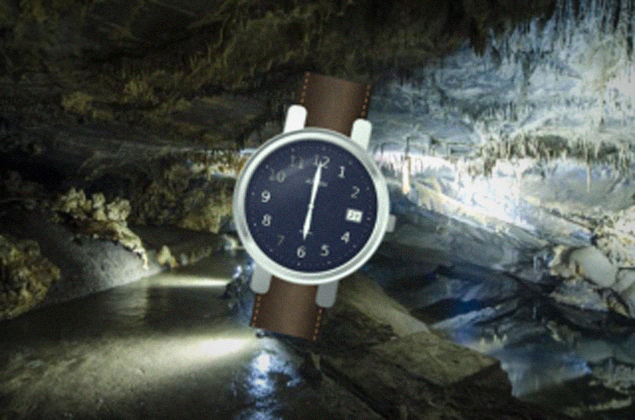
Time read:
6 h 00 min
